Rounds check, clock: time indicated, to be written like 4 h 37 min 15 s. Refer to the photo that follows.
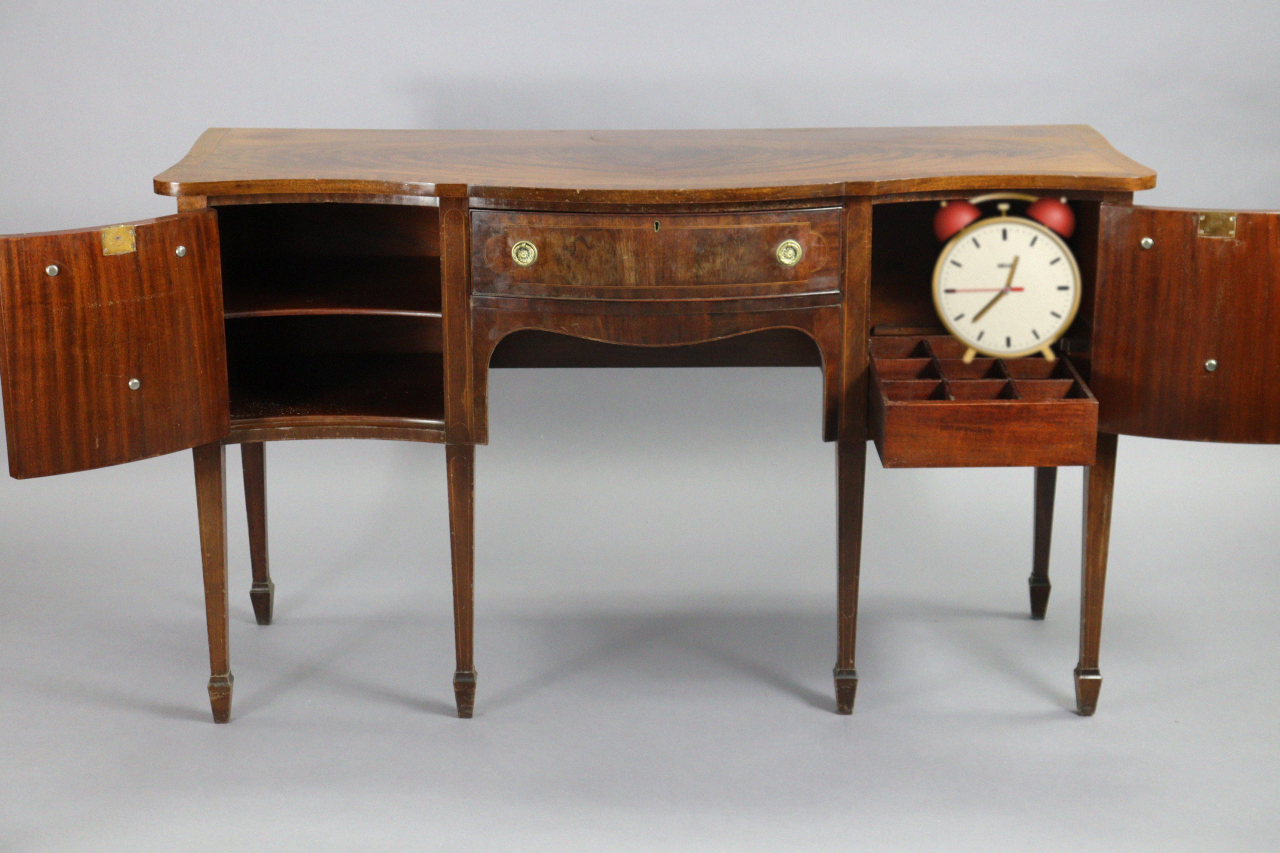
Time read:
12 h 37 min 45 s
